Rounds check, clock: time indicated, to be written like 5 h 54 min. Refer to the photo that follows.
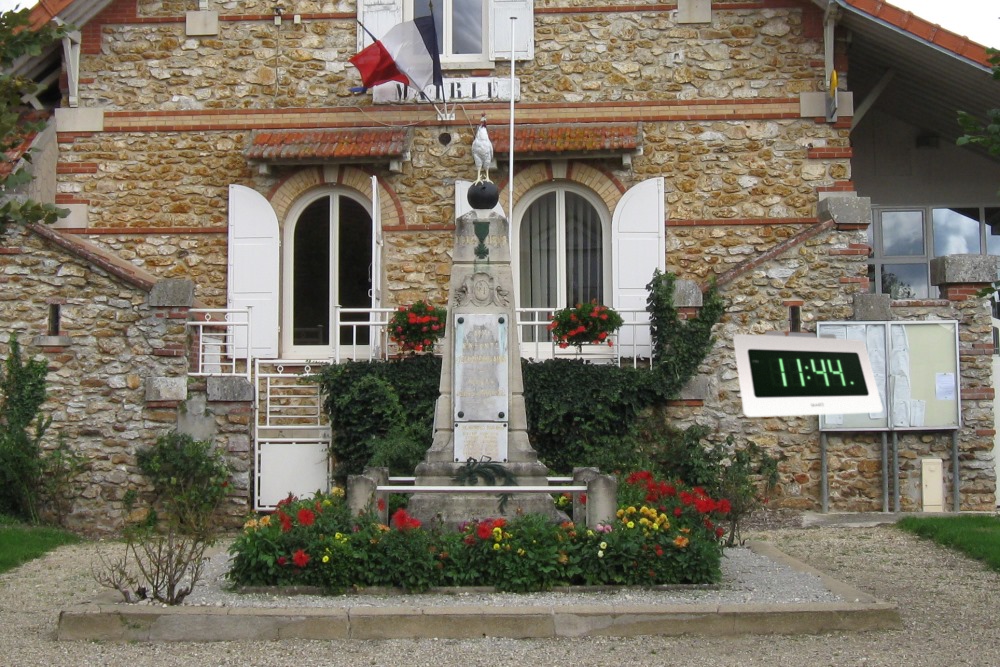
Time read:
11 h 44 min
